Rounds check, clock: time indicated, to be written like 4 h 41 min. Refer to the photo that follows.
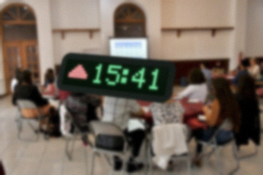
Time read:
15 h 41 min
